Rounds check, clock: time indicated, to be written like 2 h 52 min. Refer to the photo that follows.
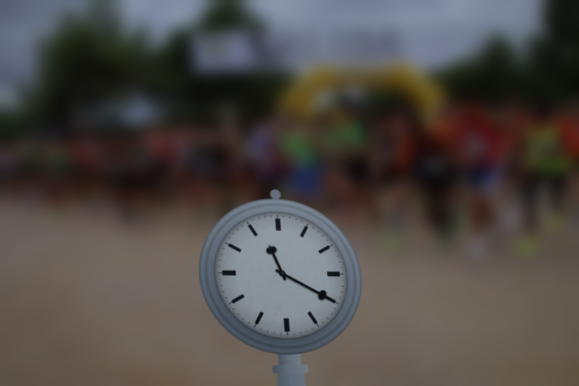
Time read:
11 h 20 min
